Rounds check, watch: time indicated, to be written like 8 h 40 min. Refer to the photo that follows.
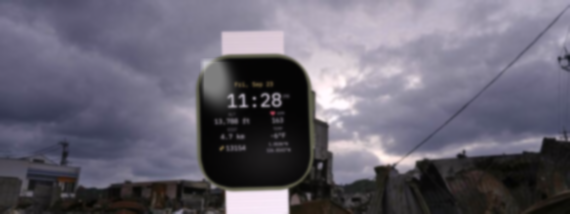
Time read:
11 h 28 min
